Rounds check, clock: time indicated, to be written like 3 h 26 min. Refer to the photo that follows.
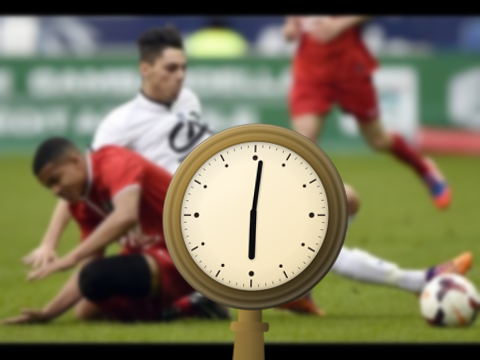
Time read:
6 h 01 min
